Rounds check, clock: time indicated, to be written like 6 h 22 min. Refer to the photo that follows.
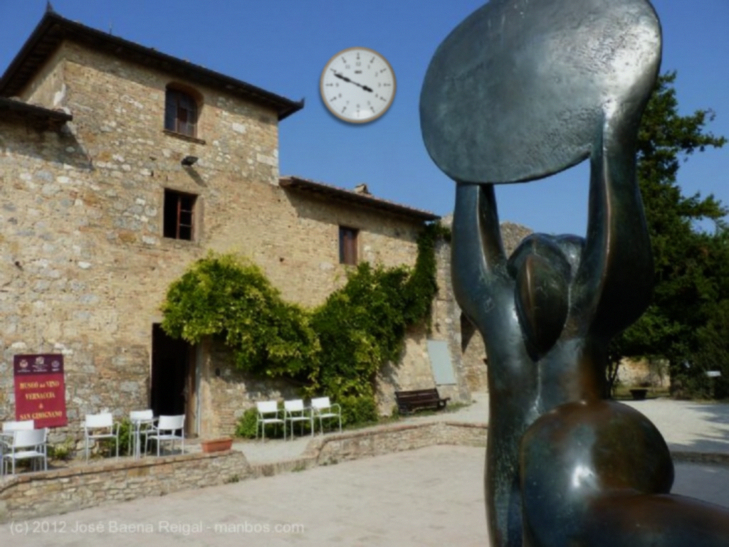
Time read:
3 h 49 min
